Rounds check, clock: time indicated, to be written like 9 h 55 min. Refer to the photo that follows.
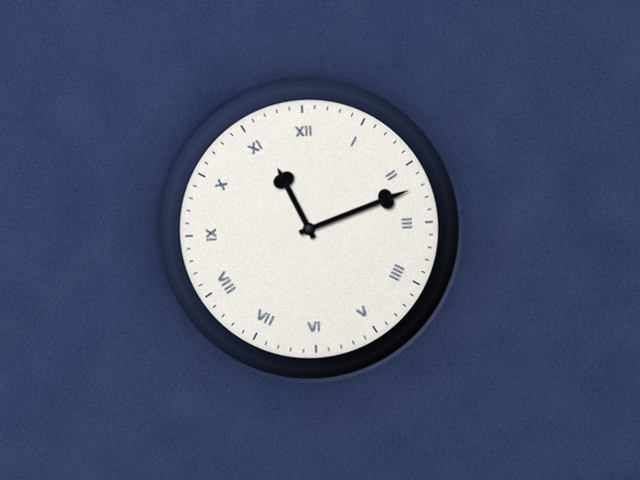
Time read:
11 h 12 min
